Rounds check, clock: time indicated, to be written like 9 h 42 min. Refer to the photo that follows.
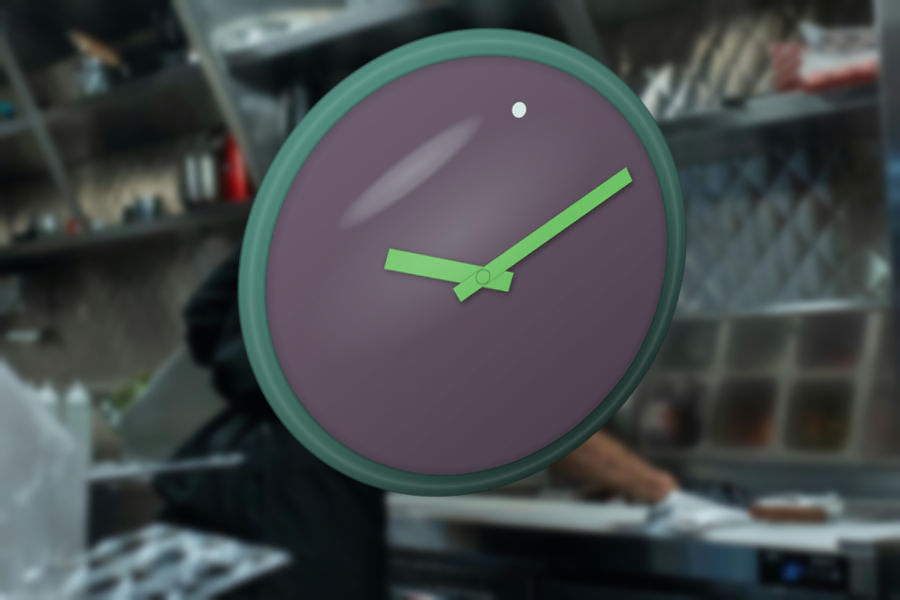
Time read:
9 h 08 min
